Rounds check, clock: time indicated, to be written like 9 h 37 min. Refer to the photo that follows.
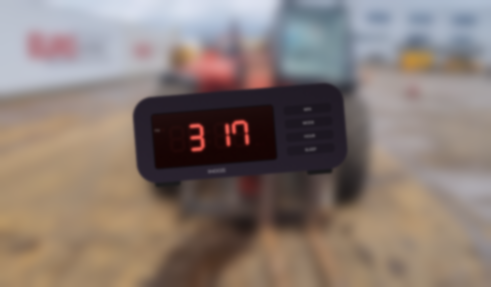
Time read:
3 h 17 min
